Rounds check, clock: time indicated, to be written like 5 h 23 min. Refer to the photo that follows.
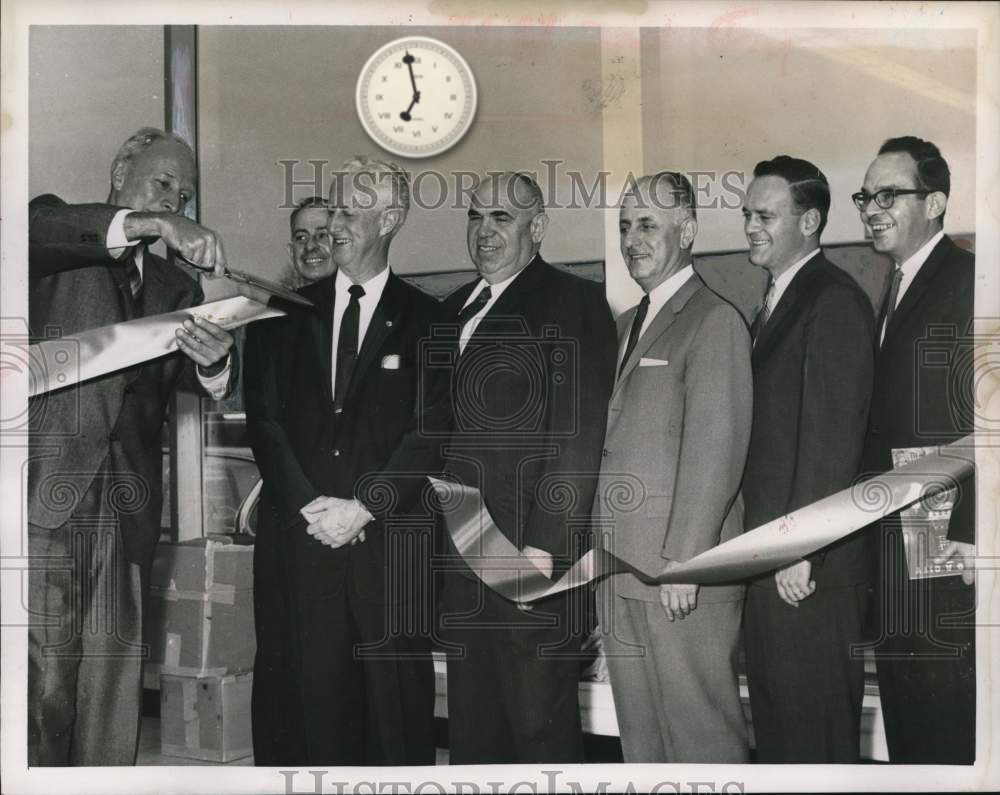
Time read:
6 h 58 min
